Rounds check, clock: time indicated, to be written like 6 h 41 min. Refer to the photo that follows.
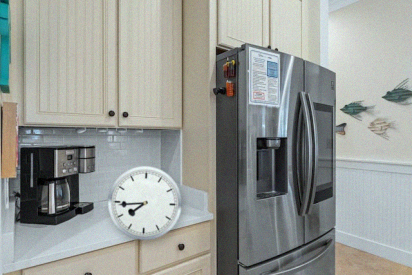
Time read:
7 h 44 min
